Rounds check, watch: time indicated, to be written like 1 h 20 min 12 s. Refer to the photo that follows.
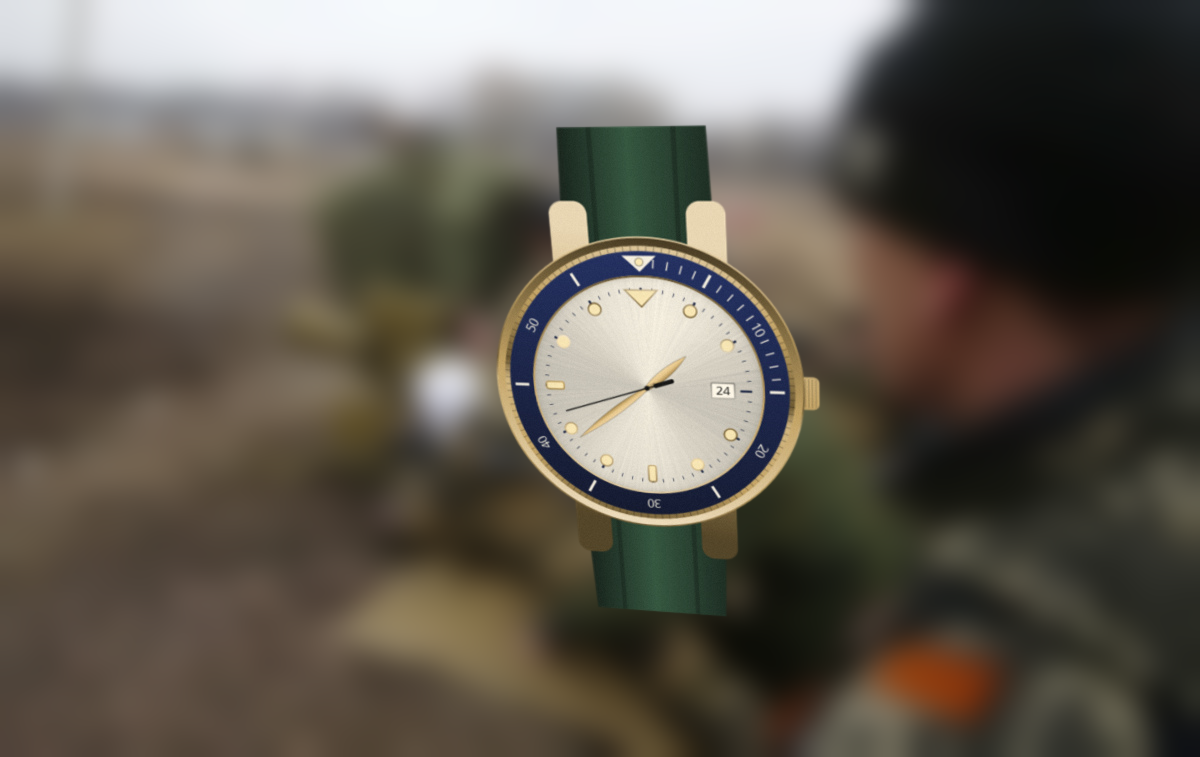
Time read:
1 h 38 min 42 s
